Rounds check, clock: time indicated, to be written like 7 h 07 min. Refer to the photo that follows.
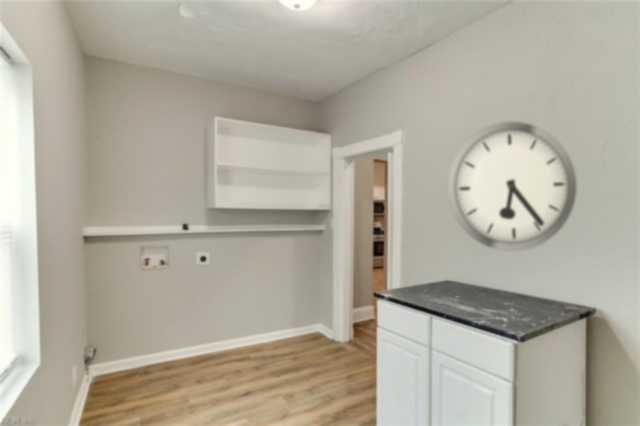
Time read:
6 h 24 min
